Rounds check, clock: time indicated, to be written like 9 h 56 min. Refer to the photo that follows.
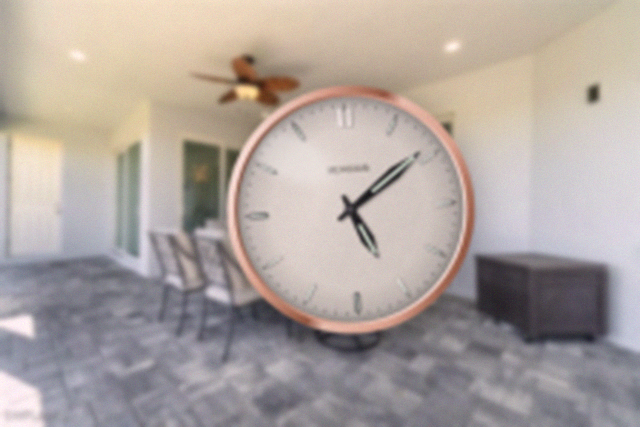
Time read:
5 h 09 min
